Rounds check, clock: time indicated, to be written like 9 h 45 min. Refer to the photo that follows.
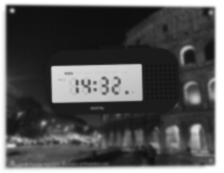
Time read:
14 h 32 min
